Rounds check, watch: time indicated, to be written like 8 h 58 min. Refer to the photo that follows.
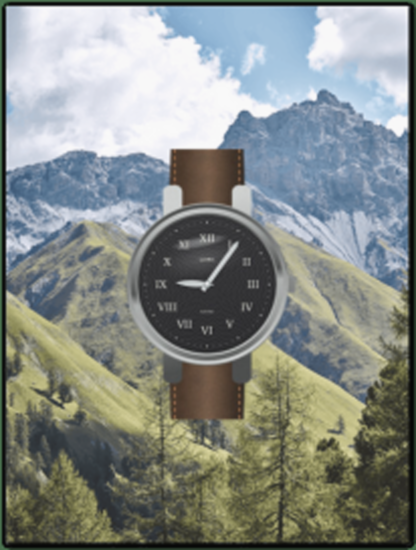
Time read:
9 h 06 min
